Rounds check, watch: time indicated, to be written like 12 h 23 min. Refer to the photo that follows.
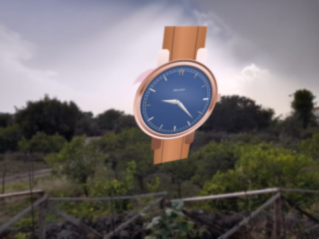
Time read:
9 h 23 min
